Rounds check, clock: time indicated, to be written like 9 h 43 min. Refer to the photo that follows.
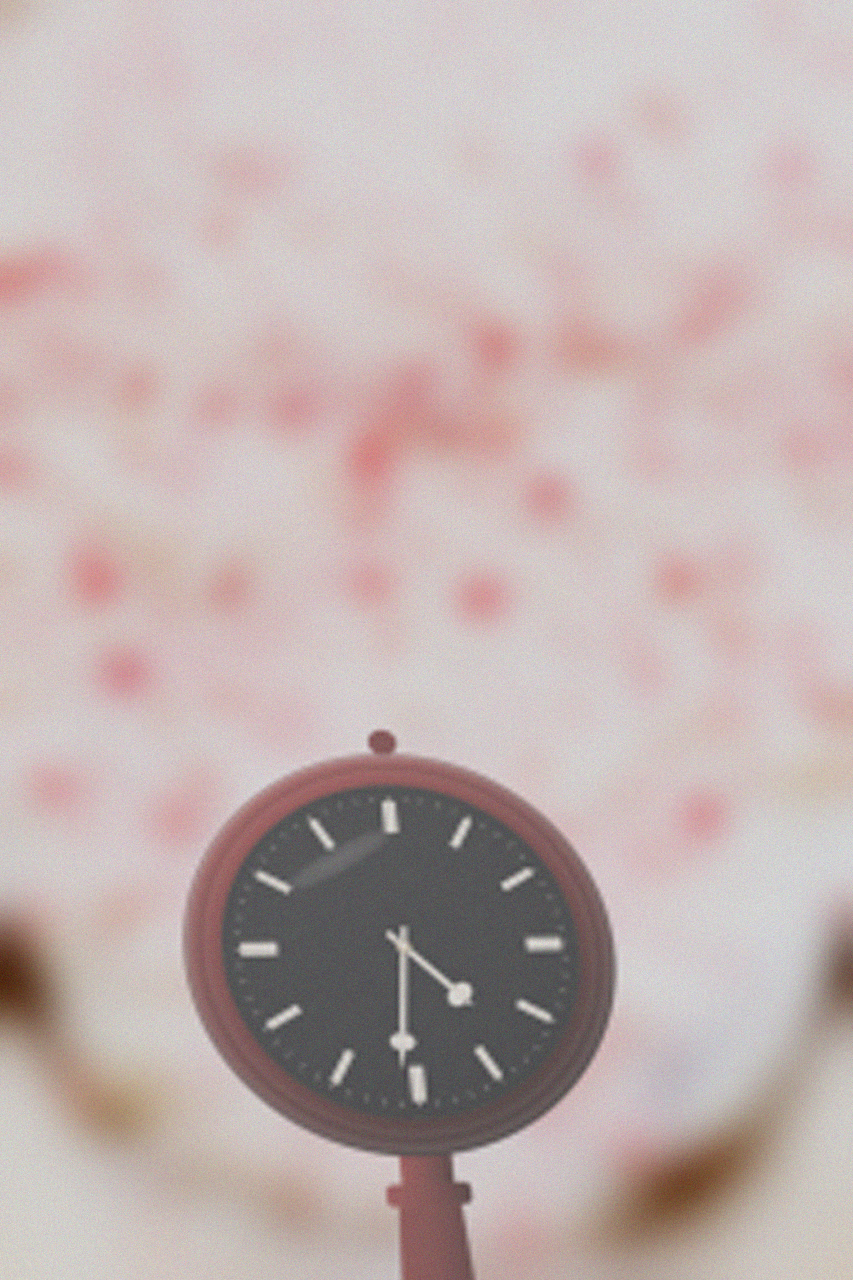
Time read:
4 h 31 min
